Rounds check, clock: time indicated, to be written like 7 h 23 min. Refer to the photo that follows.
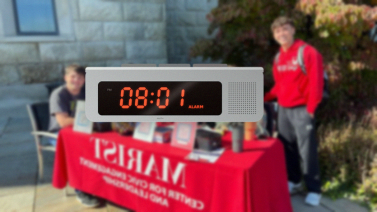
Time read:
8 h 01 min
